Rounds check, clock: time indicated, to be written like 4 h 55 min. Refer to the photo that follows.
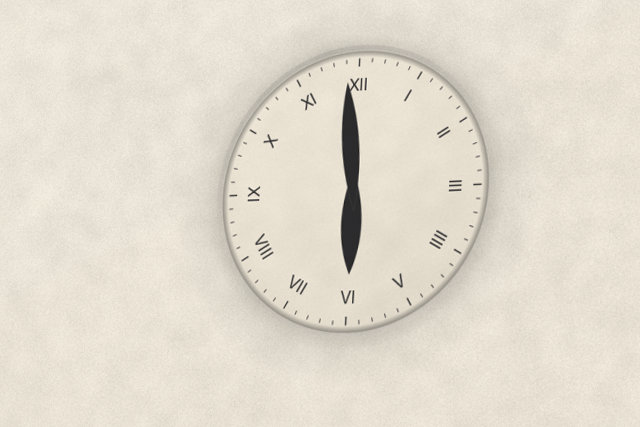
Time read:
5 h 59 min
